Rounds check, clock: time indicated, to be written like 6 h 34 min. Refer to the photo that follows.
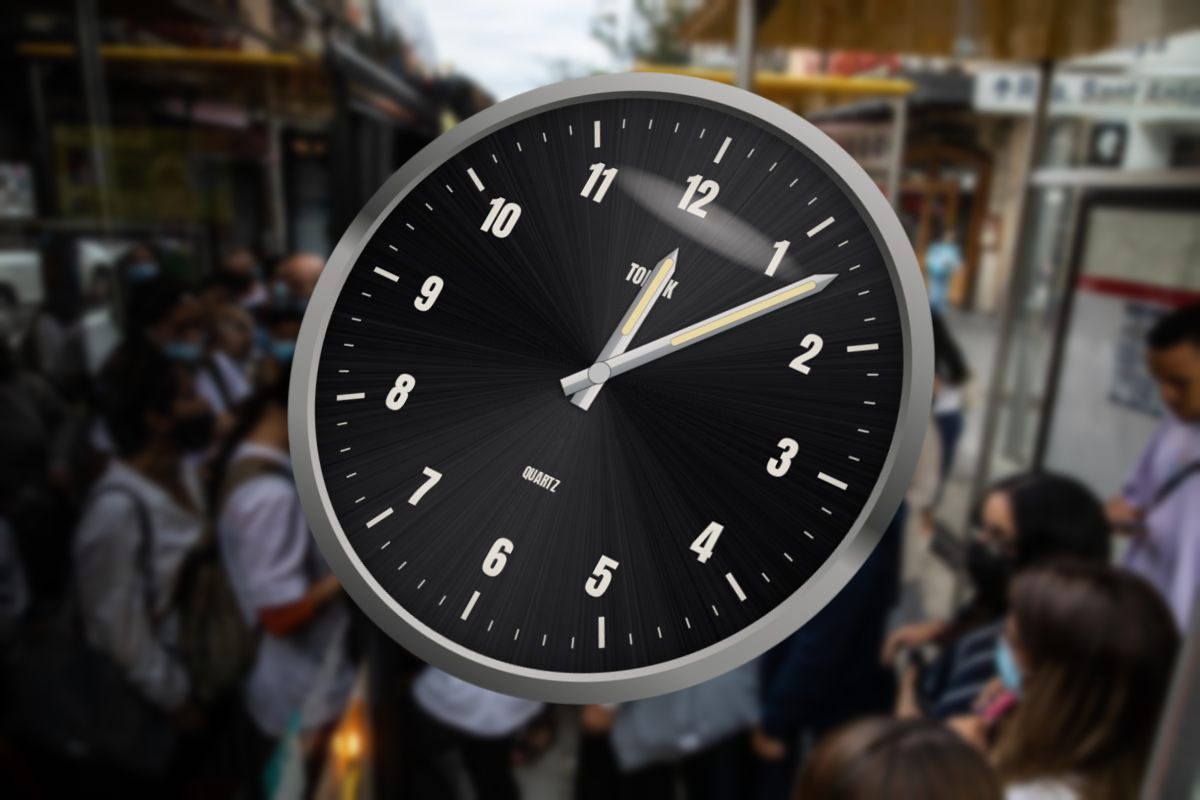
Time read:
12 h 07 min
